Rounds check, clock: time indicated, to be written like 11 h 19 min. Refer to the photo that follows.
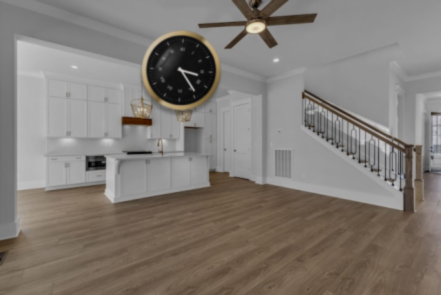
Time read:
3 h 24 min
